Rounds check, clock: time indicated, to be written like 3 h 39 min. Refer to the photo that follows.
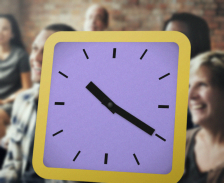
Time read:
10 h 20 min
